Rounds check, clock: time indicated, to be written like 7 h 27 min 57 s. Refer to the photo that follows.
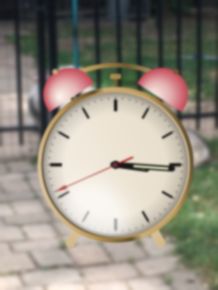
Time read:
3 h 15 min 41 s
